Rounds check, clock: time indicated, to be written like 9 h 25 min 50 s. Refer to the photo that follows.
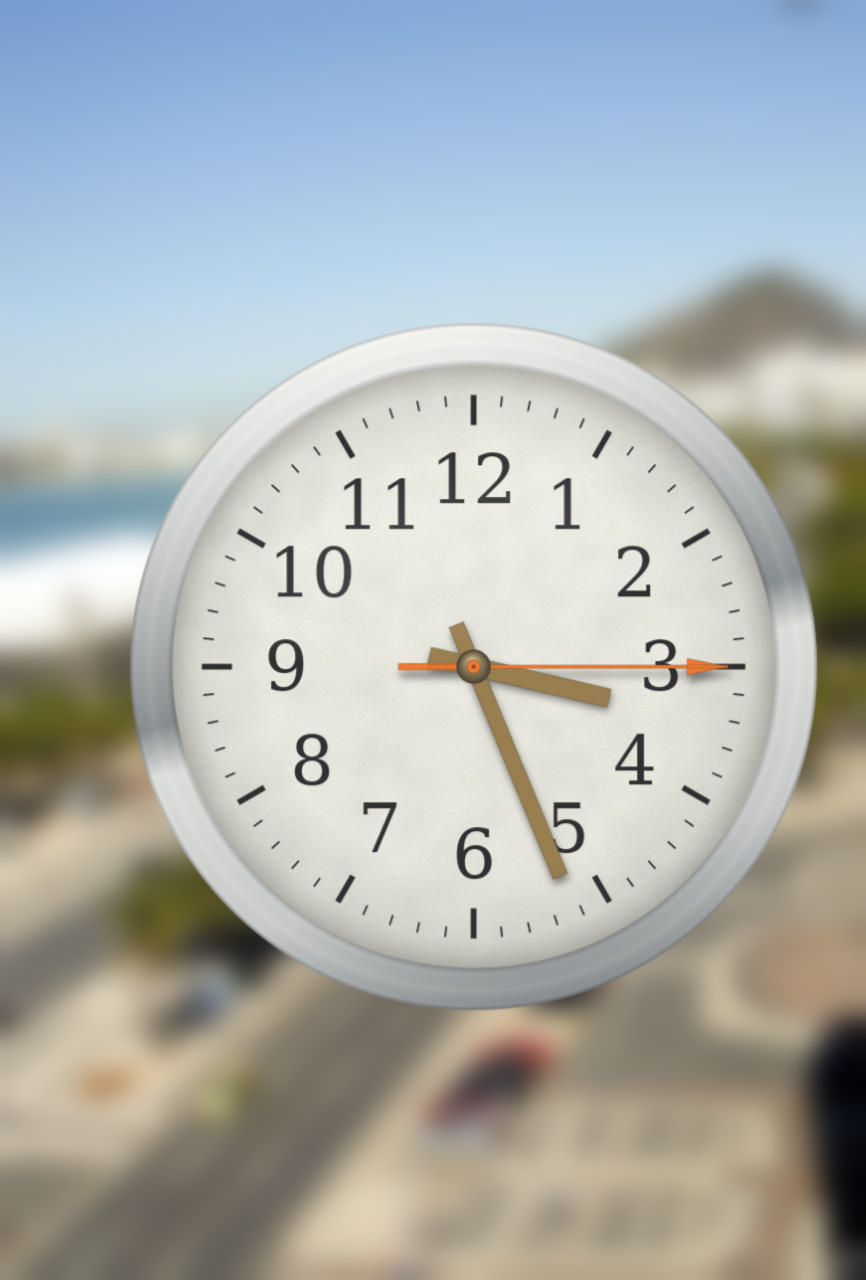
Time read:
3 h 26 min 15 s
